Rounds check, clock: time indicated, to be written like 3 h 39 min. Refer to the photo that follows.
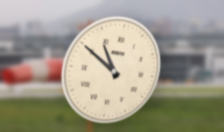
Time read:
10 h 50 min
